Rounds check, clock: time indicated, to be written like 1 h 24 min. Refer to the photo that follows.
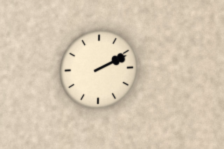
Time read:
2 h 11 min
